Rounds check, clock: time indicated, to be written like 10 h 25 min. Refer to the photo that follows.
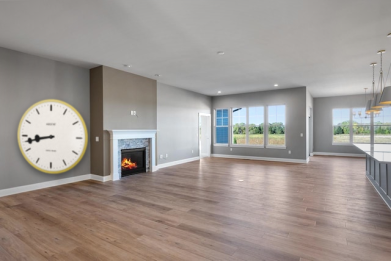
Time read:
8 h 43 min
